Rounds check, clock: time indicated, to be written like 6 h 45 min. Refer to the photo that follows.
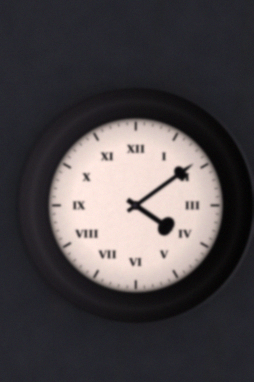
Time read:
4 h 09 min
